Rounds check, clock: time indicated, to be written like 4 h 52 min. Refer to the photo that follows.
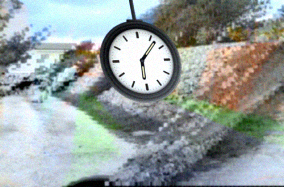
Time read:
6 h 07 min
